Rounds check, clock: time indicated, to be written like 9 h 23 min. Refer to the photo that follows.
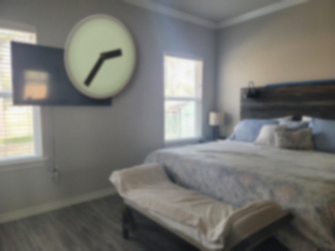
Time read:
2 h 36 min
